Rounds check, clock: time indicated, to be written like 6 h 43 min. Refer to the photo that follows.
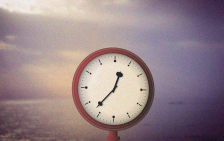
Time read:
12 h 37 min
